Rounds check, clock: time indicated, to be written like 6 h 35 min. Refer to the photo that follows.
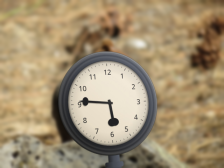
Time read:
5 h 46 min
